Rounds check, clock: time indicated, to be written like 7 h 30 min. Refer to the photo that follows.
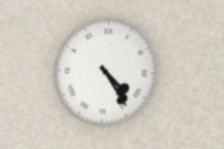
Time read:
4 h 24 min
